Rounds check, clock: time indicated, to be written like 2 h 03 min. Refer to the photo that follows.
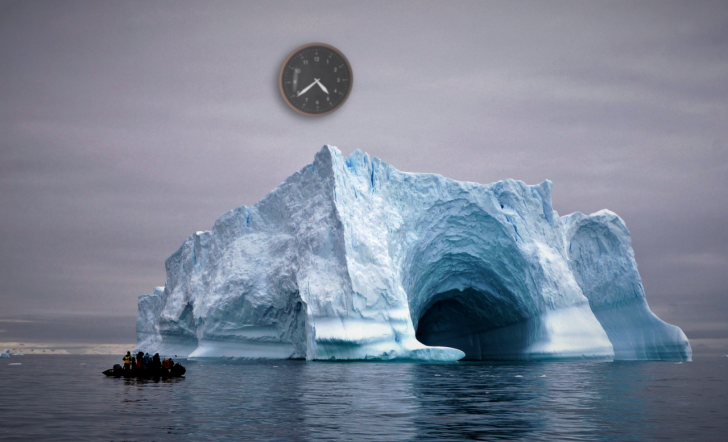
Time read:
4 h 39 min
